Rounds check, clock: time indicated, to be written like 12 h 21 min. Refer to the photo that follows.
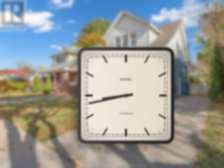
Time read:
8 h 43 min
